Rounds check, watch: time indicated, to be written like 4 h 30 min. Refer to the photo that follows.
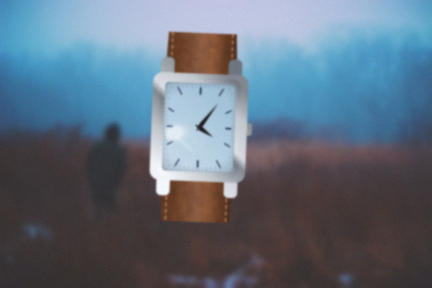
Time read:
4 h 06 min
